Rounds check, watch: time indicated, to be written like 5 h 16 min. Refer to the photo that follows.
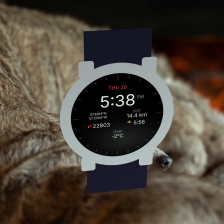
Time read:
5 h 38 min
